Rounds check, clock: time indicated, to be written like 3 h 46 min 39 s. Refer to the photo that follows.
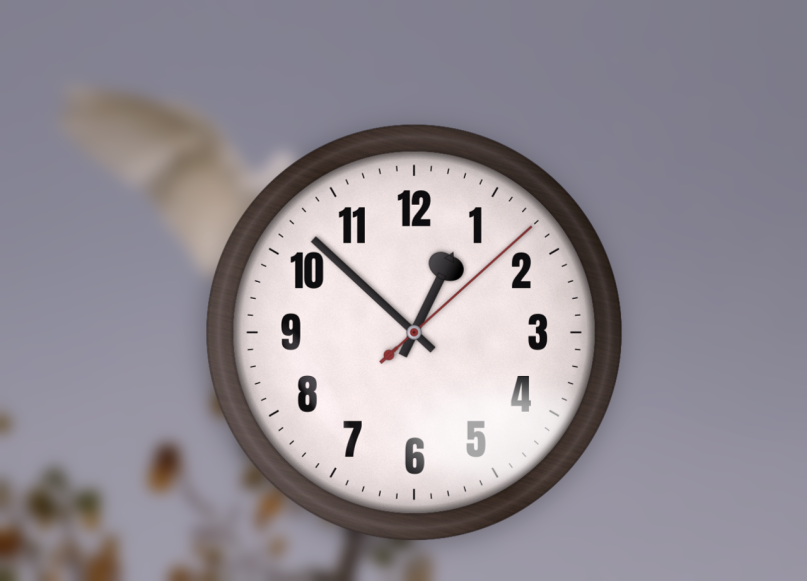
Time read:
12 h 52 min 08 s
